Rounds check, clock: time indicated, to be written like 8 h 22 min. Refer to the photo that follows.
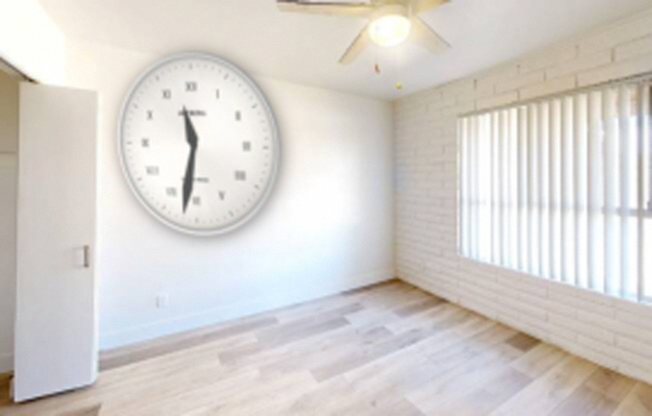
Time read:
11 h 32 min
